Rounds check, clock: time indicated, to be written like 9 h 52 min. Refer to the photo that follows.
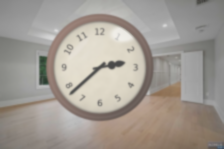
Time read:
2 h 38 min
